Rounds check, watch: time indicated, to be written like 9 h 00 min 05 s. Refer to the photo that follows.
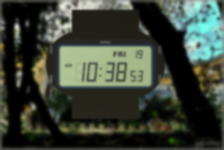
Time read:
10 h 38 min 53 s
